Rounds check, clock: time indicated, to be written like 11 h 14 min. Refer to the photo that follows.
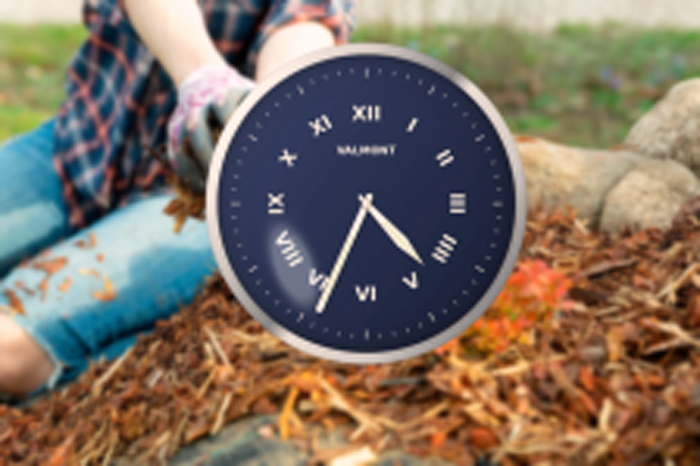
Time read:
4 h 34 min
